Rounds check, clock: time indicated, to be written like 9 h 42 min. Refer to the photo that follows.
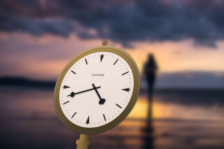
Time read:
4 h 42 min
